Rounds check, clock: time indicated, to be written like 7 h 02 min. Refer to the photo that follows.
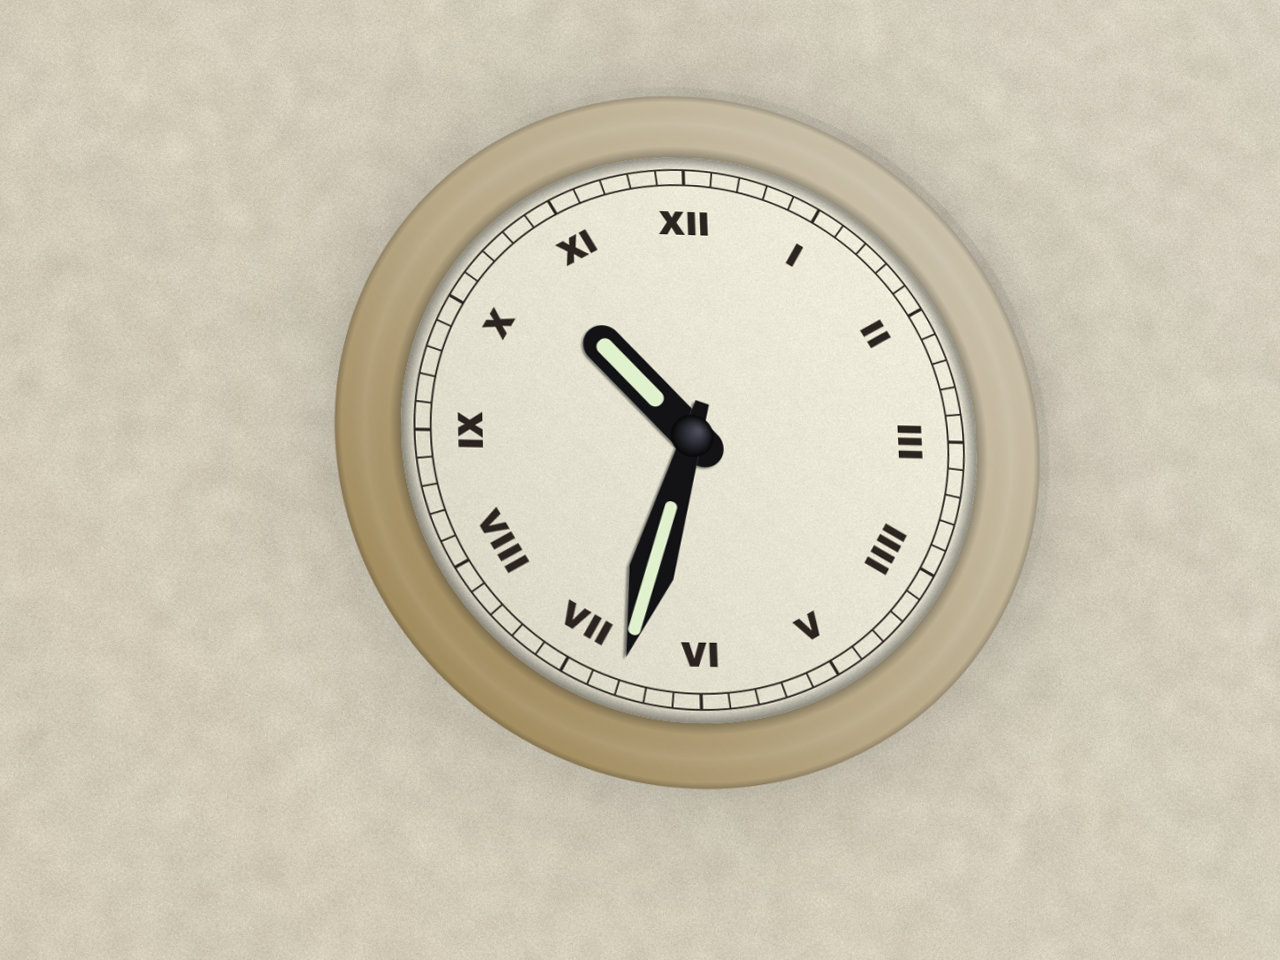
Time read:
10 h 33 min
